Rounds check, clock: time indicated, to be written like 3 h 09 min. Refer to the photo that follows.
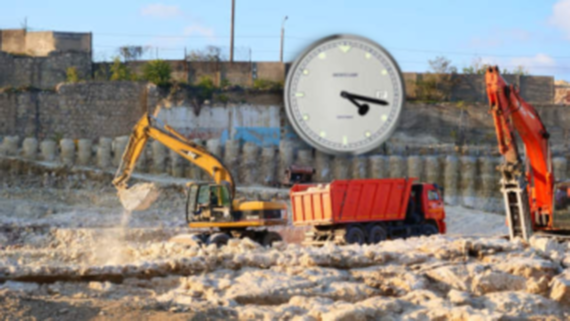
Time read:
4 h 17 min
